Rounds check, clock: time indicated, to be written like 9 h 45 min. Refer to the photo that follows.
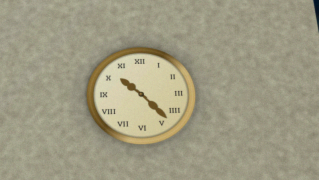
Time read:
10 h 23 min
